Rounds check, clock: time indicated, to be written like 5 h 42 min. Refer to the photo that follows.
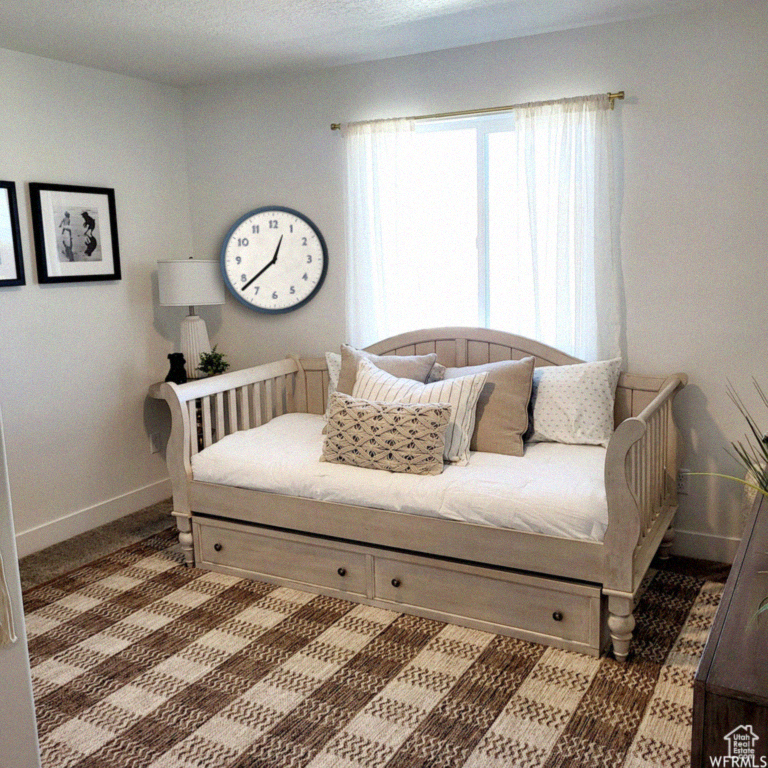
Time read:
12 h 38 min
